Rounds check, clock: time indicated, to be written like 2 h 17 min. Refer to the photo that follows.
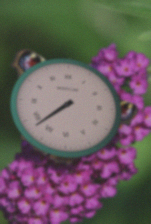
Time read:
7 h 38 min
